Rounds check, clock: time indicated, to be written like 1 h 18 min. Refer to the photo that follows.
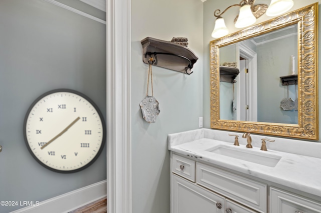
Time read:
1 h 39 min
